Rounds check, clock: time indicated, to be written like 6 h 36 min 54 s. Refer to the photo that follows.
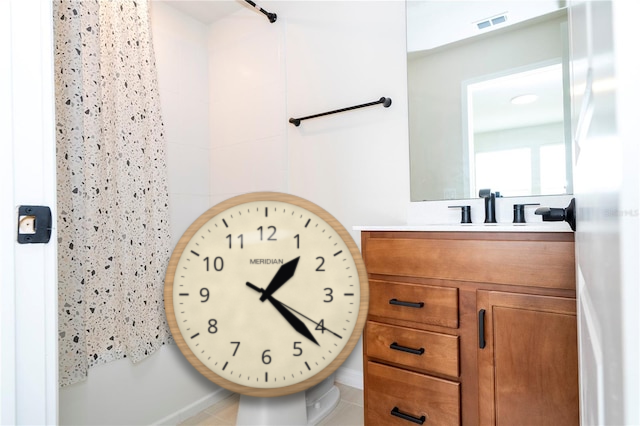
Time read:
1 h 22 min 20 s
